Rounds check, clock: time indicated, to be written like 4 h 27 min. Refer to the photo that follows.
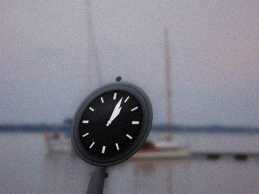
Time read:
1 h 03 min
